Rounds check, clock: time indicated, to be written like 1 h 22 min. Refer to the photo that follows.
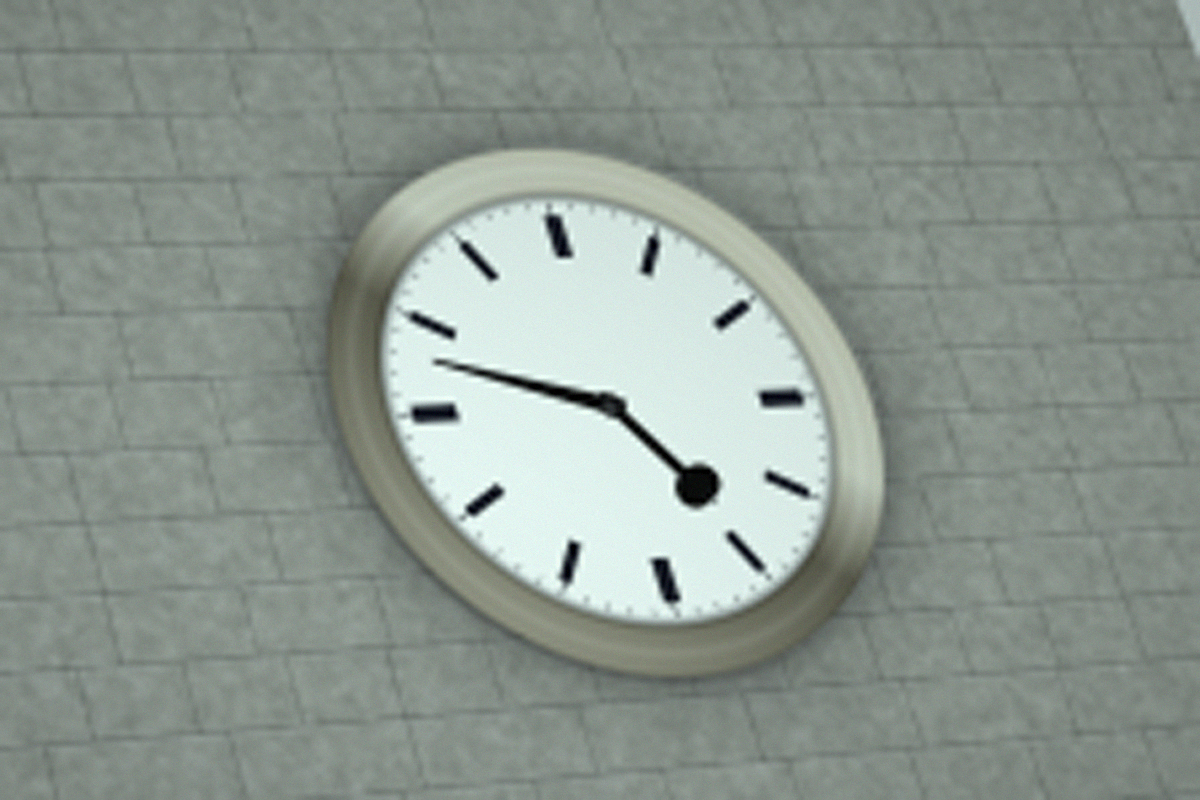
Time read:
4 h 48 min
